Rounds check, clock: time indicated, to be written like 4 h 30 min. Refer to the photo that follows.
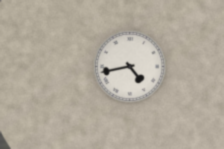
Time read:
4 h 43 min
